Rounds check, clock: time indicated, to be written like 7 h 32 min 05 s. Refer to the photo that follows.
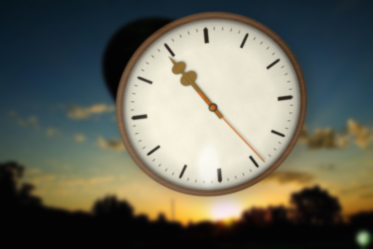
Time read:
10 h 54 min 24 s
